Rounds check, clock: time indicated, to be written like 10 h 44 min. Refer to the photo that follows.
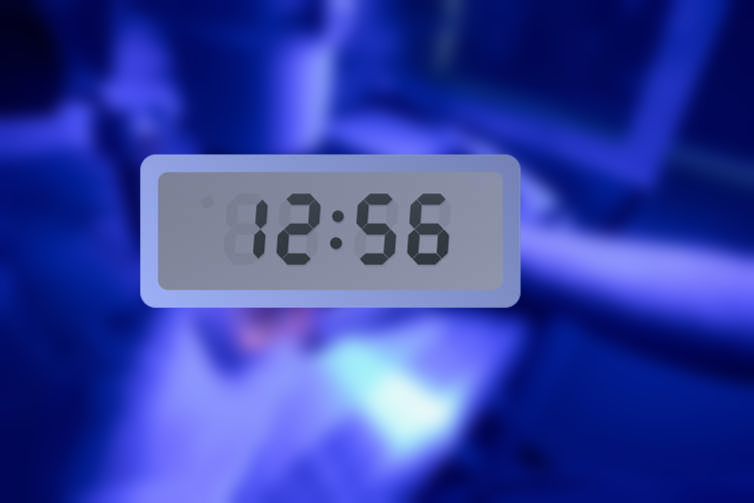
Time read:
12 h 56 min
